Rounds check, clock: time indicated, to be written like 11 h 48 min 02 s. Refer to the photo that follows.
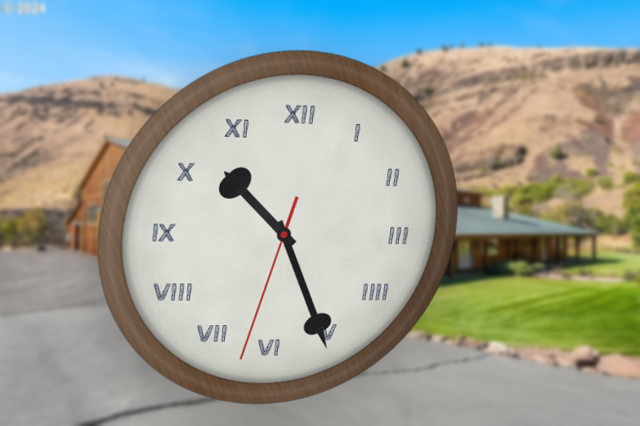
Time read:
10 h 25 min 32 s
